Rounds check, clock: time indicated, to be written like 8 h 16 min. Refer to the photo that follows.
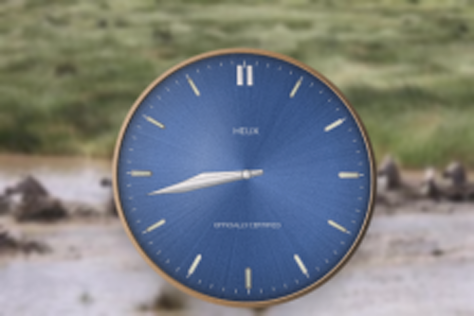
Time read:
8 h 43 min
